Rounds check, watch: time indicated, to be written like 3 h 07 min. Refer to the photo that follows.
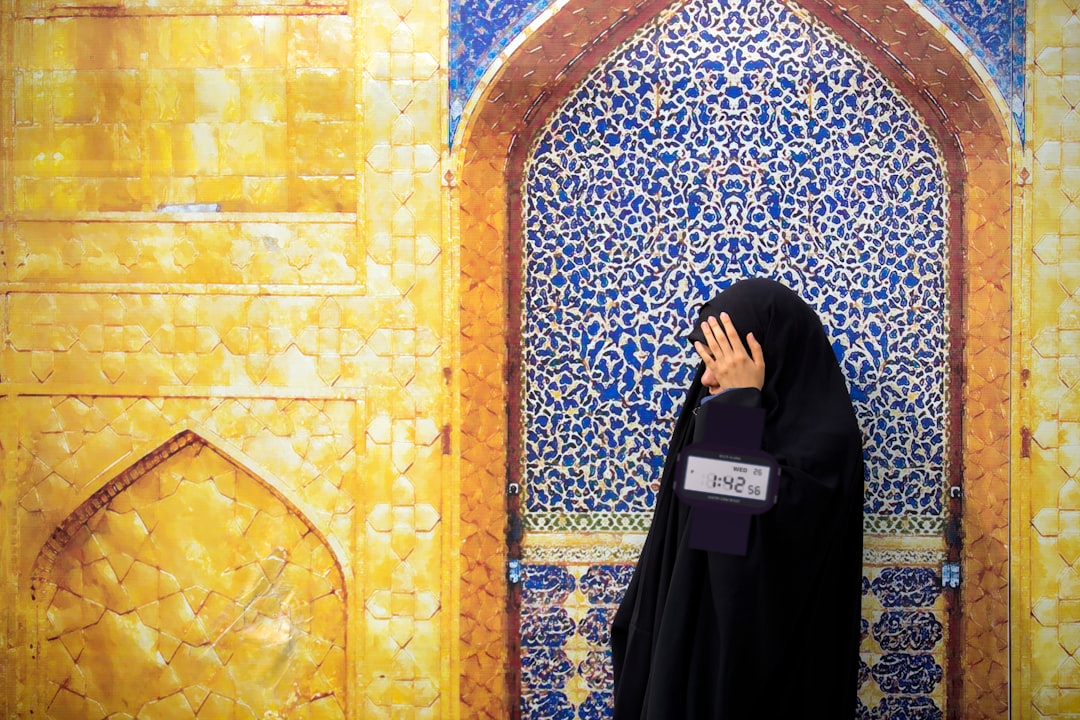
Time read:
1 h 42 min
